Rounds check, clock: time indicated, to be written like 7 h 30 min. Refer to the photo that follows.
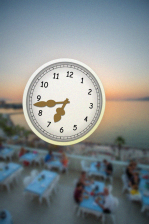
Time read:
6 h 43 min
